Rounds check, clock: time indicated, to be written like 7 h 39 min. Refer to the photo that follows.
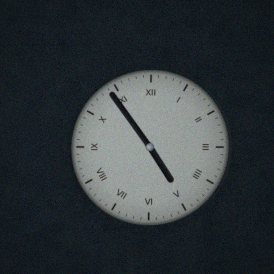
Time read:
4 h 54 min
